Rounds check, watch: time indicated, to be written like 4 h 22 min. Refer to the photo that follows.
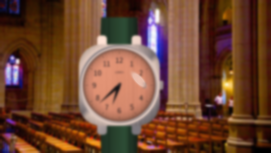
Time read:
6 h 38 min
